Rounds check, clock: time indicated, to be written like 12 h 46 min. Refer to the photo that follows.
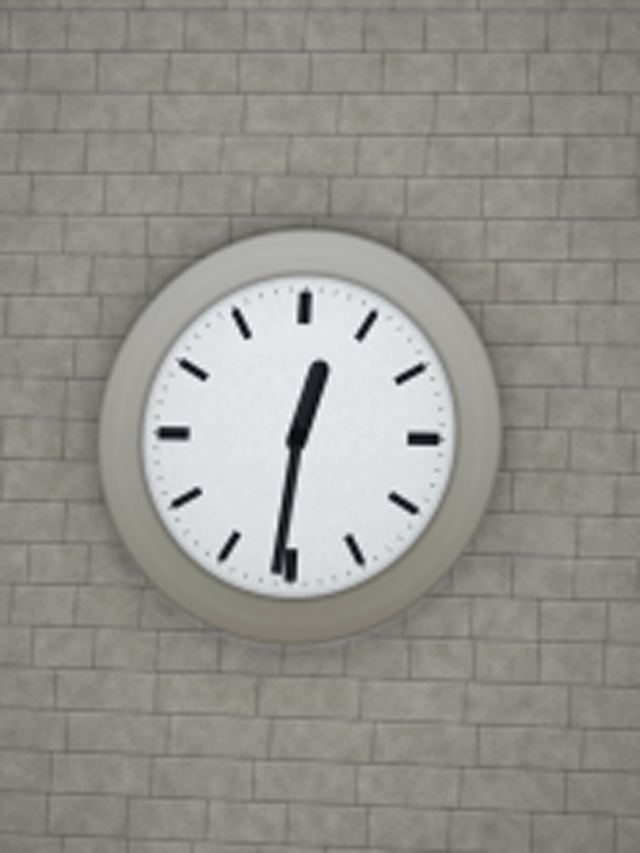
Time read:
12 h 31 min
